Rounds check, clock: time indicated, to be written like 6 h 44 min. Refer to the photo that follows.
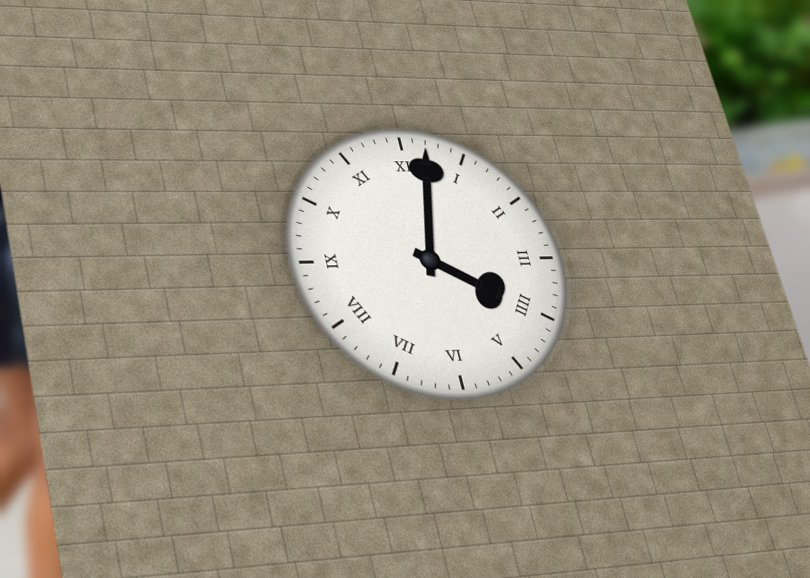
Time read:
4 h 02 min
